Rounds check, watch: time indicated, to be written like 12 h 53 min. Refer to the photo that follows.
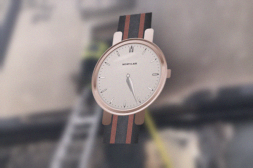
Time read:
5 h 26 min
